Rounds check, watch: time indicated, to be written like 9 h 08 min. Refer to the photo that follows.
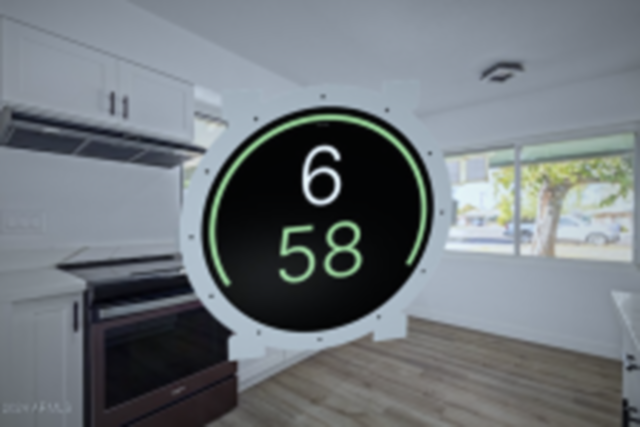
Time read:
6 h 58 min
